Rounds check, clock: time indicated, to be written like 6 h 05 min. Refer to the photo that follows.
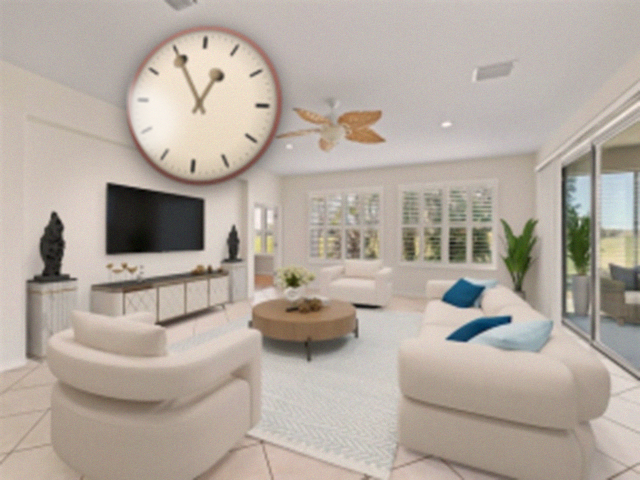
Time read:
12 h 55 min
